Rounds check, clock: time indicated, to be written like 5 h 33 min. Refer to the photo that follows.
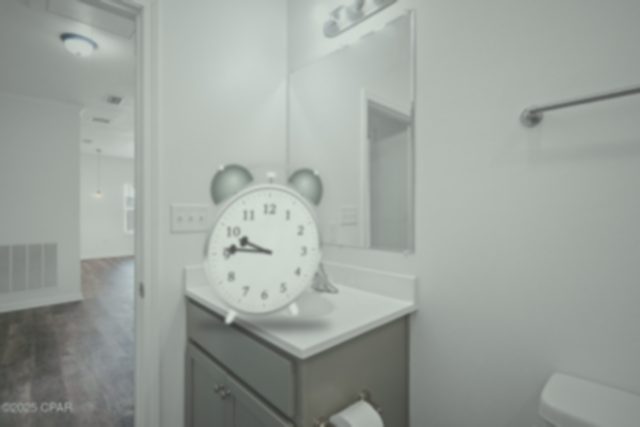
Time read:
9 h 46 min
